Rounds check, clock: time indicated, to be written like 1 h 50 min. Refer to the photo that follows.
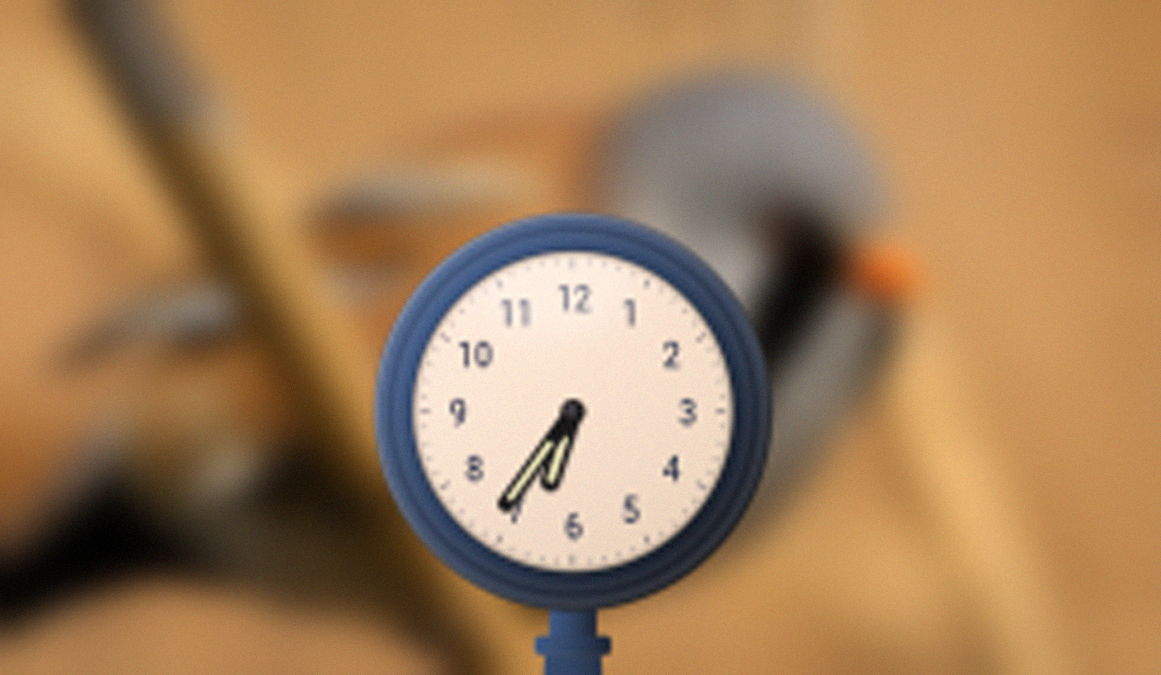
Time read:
6 h 36 min
